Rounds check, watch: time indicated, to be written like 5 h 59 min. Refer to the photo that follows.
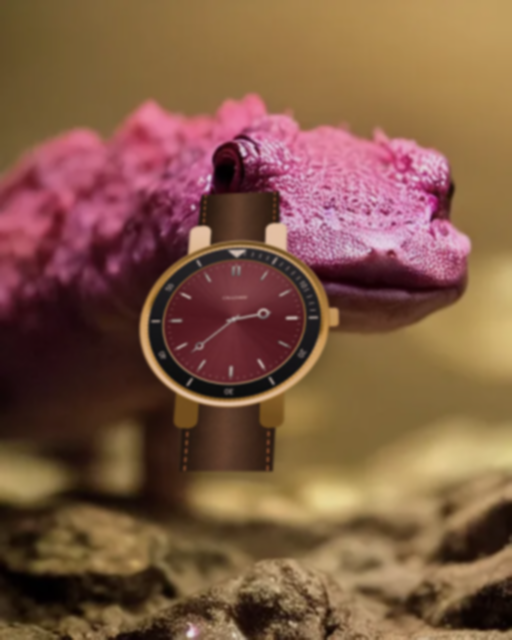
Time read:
2 h 38 min
